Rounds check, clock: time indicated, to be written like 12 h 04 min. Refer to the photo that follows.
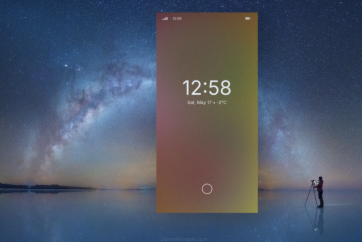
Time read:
12 h 58 min
